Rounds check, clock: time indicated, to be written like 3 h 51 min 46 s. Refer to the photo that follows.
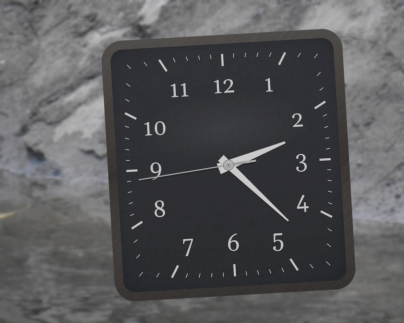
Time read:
2 h 22 min 44 s
